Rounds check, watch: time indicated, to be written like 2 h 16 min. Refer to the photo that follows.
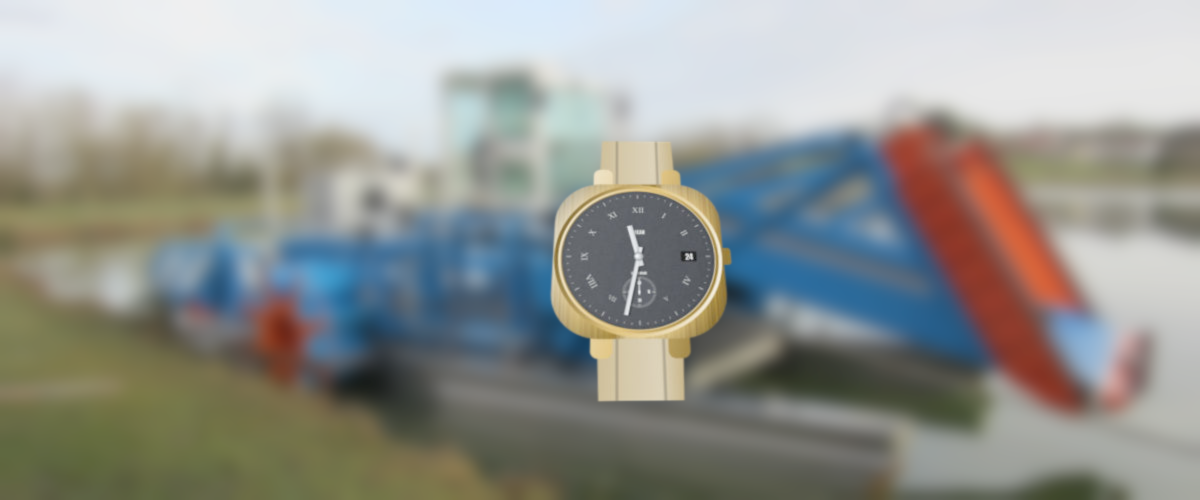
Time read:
11 h 32 min
